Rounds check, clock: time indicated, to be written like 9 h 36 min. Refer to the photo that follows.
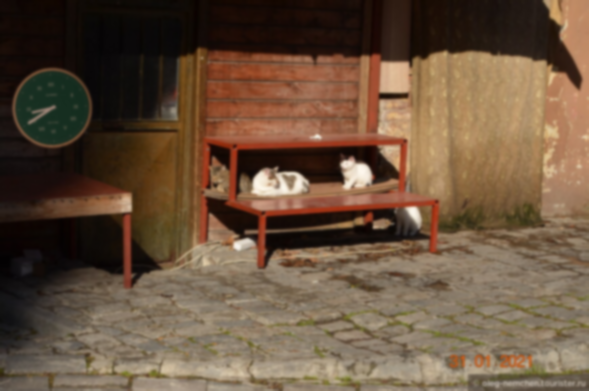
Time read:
8 h 40 min
